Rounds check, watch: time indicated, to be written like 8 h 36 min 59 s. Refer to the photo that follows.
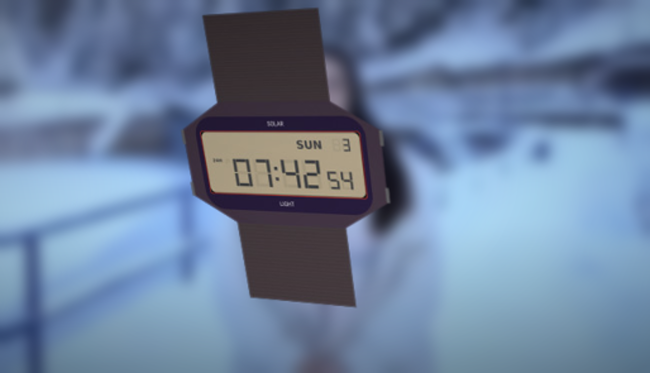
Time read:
7 h 42 min 54 s
